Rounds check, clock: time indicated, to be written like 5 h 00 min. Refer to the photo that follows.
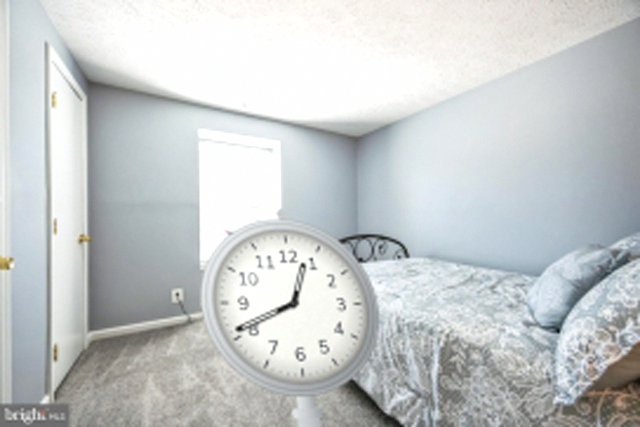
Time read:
12 h 41 min
